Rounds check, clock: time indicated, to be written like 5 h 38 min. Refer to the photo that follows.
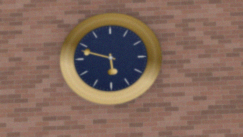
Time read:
5 h 48 min
